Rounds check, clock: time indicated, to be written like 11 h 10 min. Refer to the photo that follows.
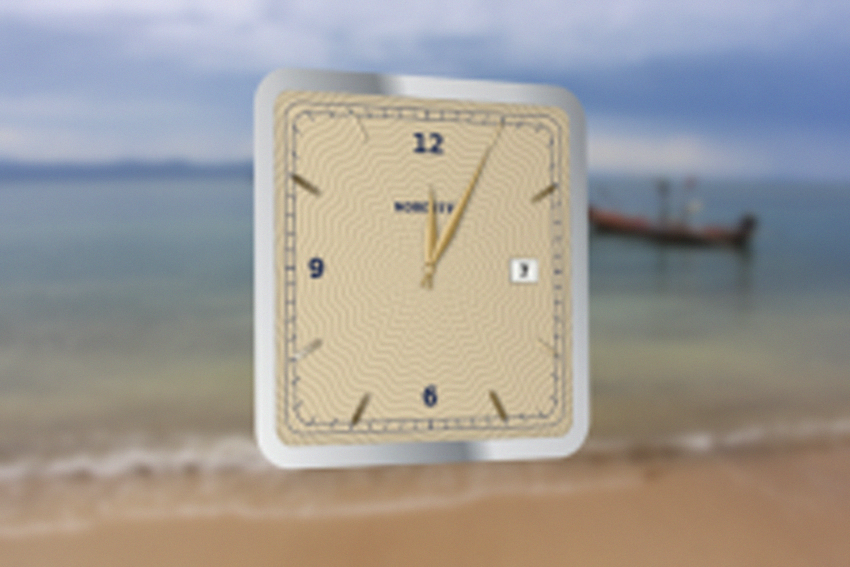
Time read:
12 h 05 min
